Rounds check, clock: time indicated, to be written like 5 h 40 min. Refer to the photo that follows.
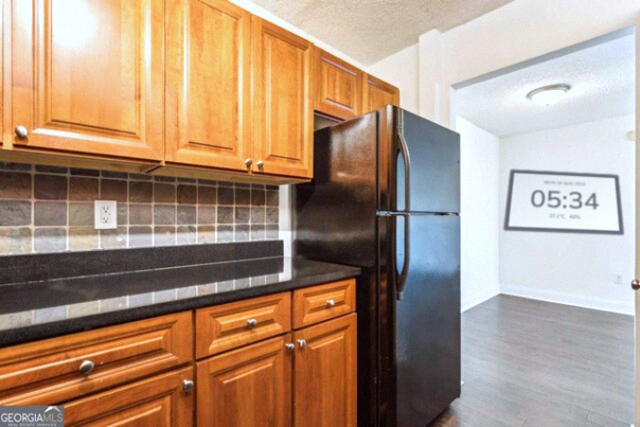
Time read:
5 h 34 min
